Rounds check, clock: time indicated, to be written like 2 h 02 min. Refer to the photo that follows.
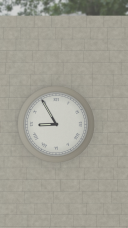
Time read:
8 h 55 min
